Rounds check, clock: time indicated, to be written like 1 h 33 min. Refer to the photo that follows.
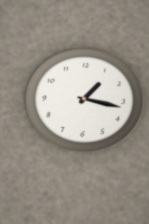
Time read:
1 h 17 min
